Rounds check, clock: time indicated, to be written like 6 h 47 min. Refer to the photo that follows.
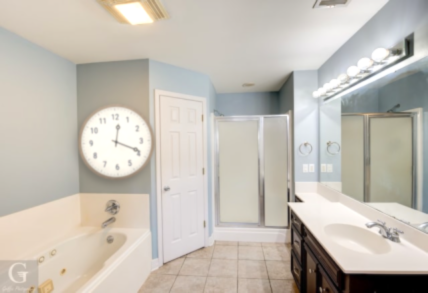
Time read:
12 h 19 min
